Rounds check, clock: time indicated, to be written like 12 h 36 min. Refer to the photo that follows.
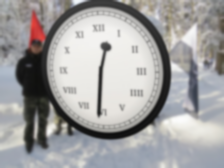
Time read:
12 h 31 min
